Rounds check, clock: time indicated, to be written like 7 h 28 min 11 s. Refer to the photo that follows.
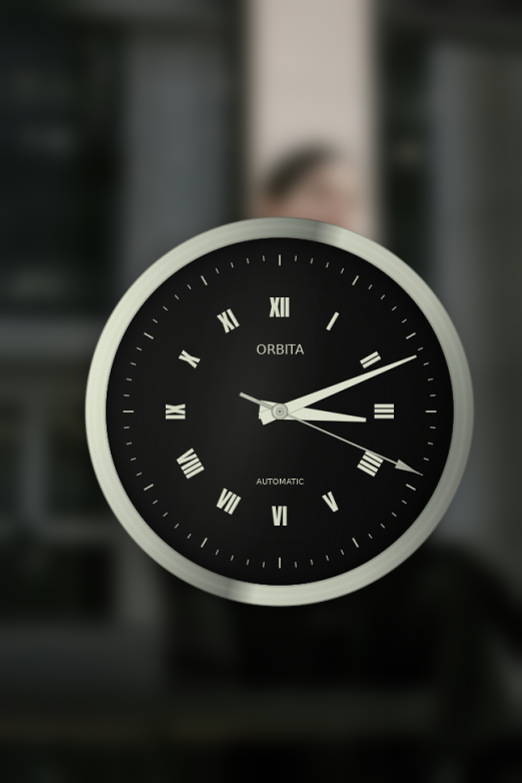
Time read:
3 h 11 min 19 s
